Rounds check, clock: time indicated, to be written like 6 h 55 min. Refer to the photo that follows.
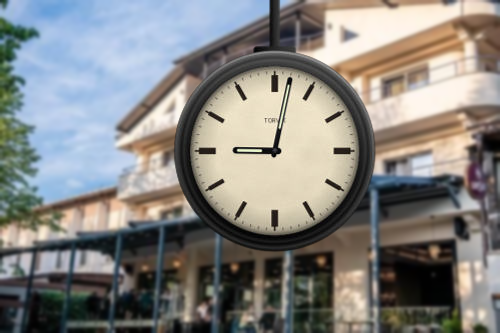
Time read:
9 h 02 min
